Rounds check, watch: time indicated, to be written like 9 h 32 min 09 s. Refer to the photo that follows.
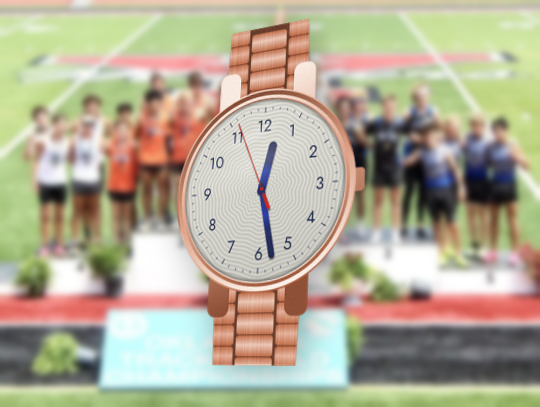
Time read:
12 h 27 min 56 s
